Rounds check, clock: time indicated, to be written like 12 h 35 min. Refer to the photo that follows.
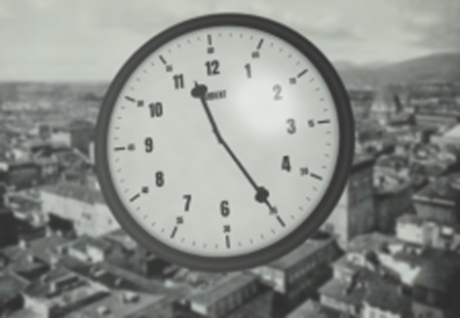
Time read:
11 h 25 min
